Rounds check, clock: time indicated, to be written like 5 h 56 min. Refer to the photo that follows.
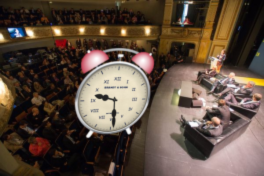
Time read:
9 h 29 min
